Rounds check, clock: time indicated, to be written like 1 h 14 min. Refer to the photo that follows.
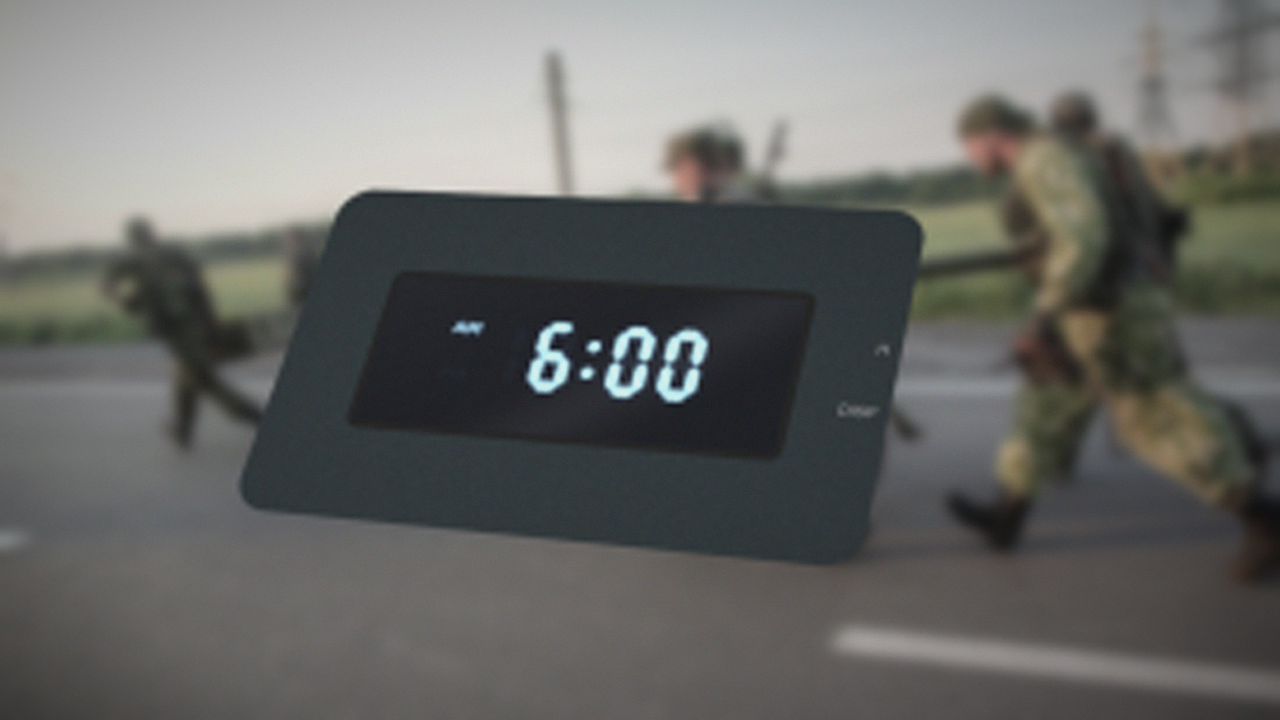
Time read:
6 h 00 min
